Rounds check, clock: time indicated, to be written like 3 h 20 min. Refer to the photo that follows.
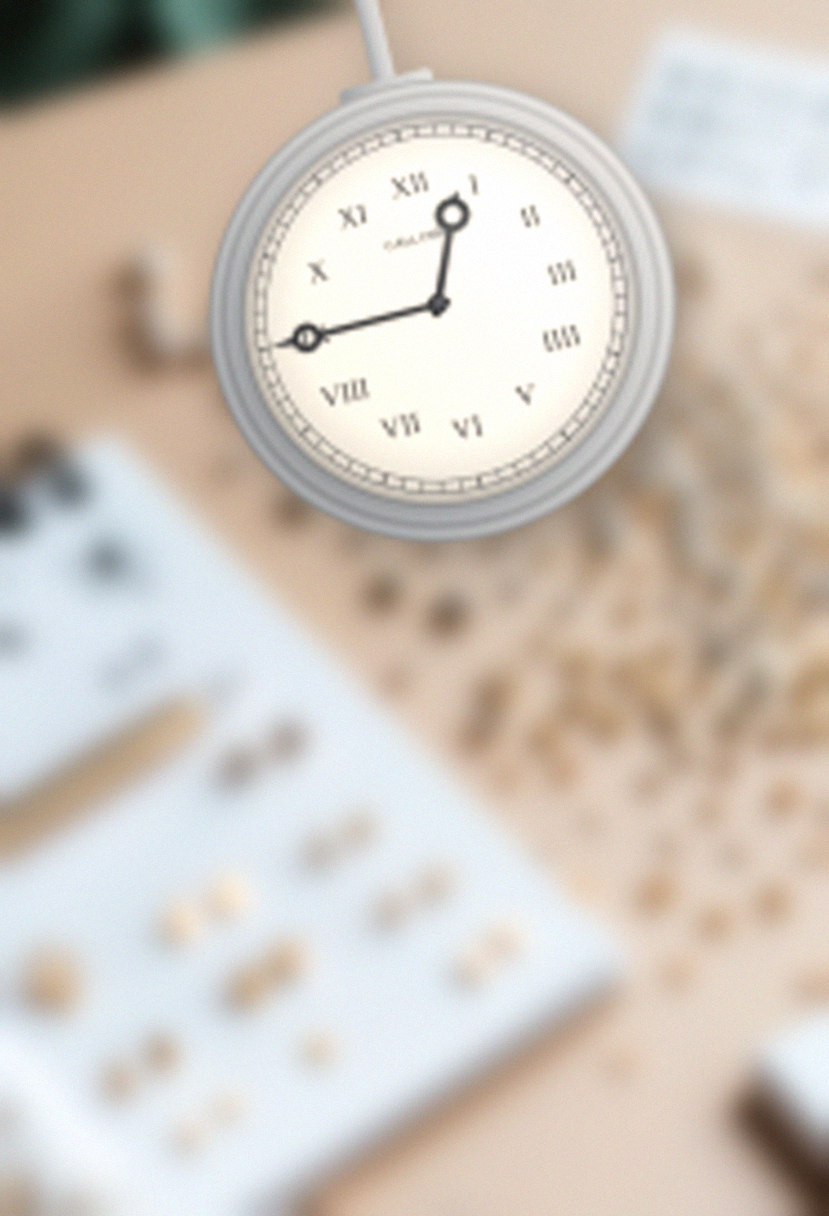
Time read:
12 h 45 min
